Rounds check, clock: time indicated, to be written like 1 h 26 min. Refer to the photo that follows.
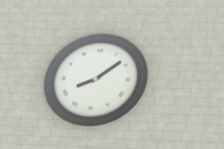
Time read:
8 h 08 min
